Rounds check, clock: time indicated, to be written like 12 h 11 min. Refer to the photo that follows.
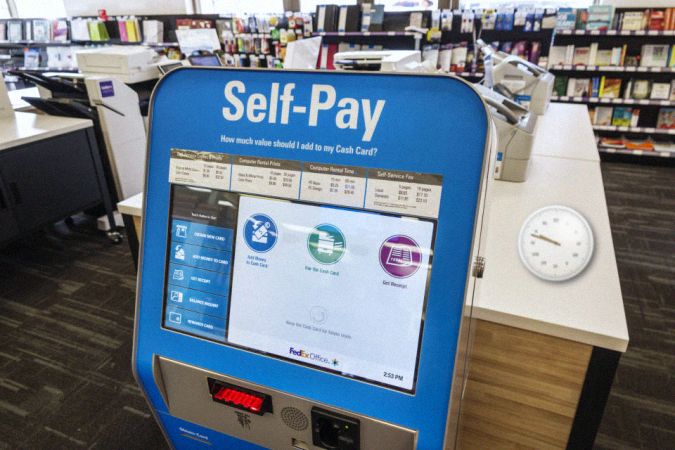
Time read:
9 h 48 min
